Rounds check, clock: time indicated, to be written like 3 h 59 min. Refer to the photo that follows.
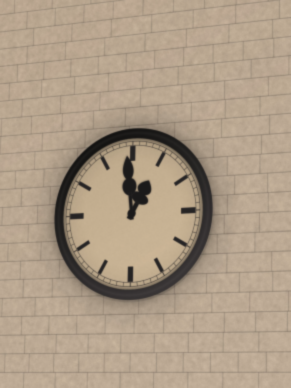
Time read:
12 h 59 min
